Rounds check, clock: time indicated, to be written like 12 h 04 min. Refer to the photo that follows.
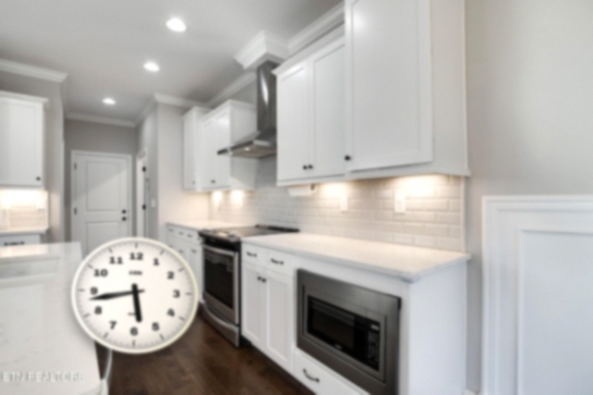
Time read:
5 h 43 min
